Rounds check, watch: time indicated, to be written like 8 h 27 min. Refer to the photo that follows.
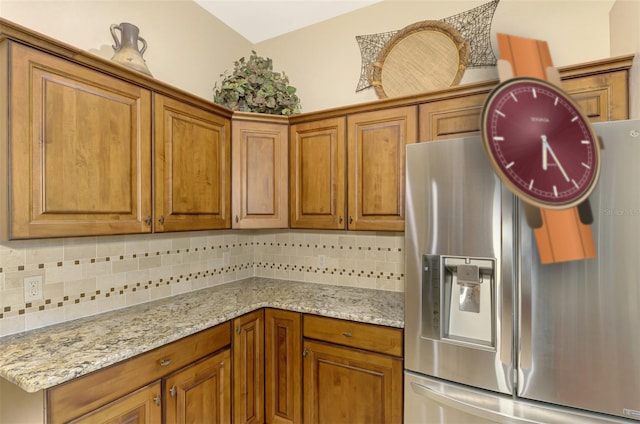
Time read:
6 h 26 min
